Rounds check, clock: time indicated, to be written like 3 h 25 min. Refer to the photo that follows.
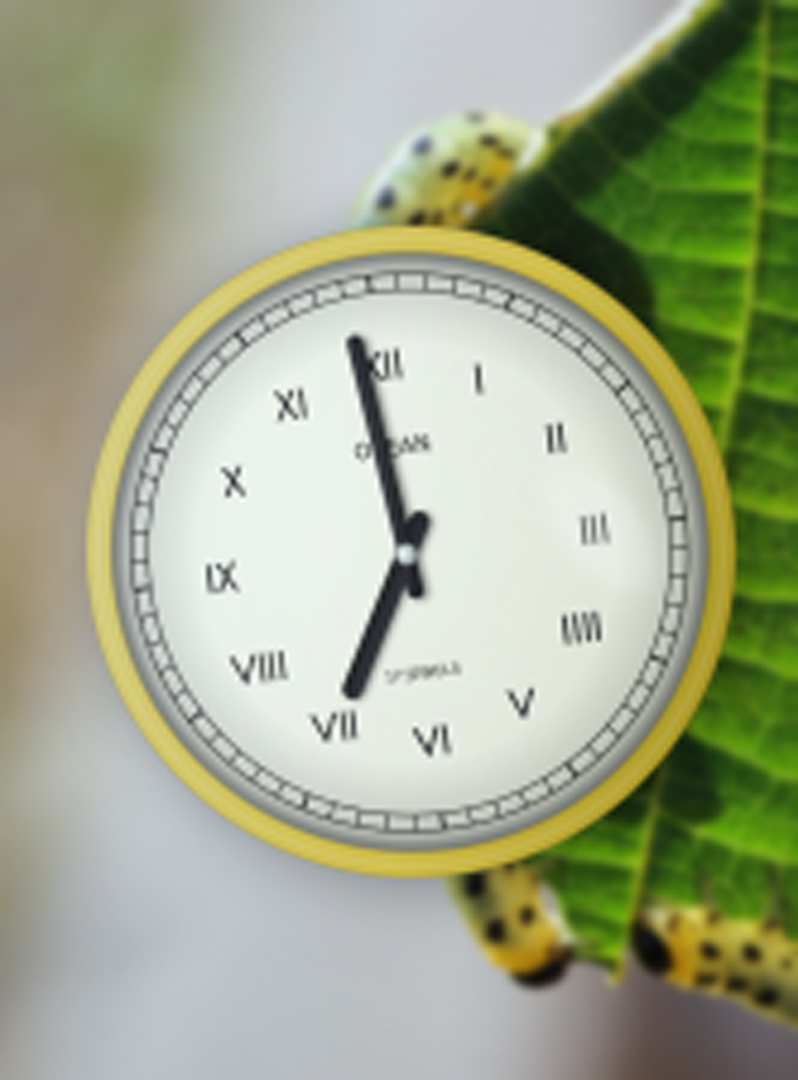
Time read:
6 h 59 min
